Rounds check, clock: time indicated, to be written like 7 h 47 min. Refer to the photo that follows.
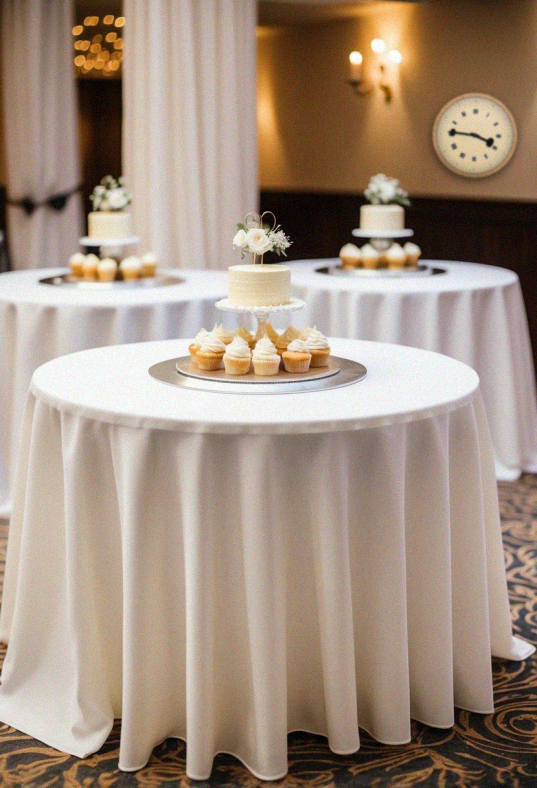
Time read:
3 h 46 min
